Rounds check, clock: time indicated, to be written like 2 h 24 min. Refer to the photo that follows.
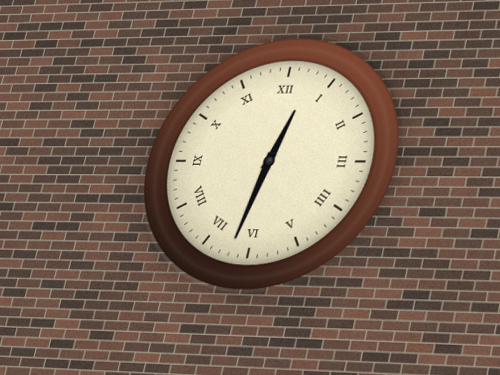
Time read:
12 h 32 min
